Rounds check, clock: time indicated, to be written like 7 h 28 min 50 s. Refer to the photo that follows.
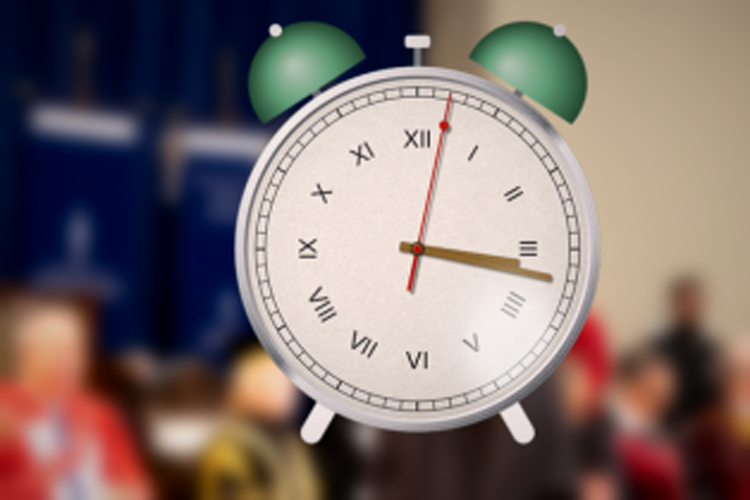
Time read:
3 h 17 min 02 s
